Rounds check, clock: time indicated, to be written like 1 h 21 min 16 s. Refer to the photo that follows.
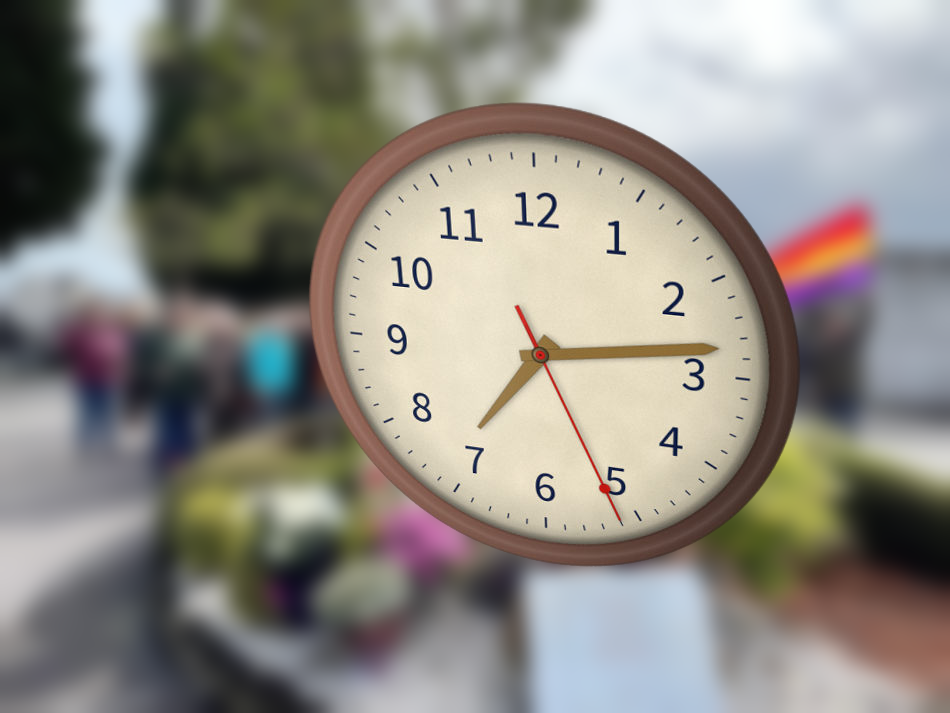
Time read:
7 h 13 min 26 s
